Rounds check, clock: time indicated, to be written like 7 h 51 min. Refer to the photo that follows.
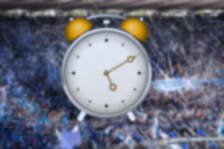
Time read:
5 h 10 min
